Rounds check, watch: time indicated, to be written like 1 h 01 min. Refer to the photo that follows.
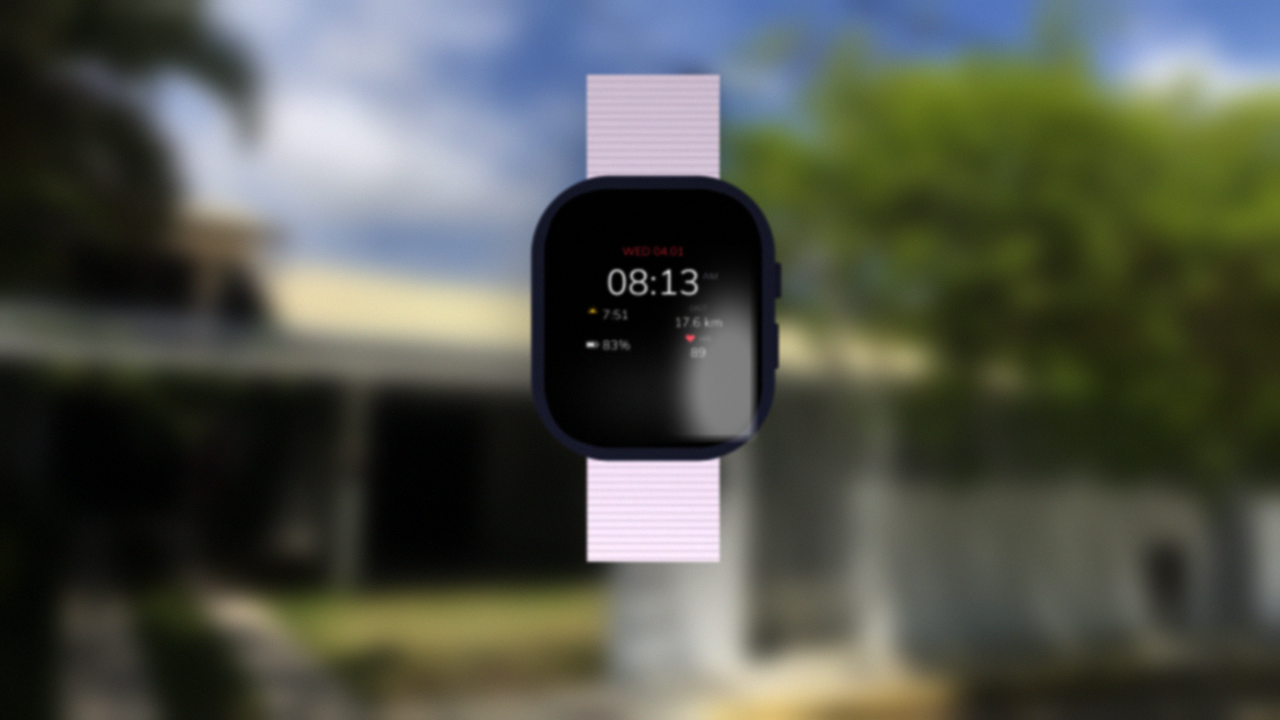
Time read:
8 h 13 min
